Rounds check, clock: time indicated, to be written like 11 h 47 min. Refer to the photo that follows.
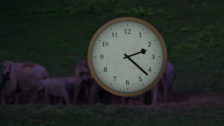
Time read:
2 h 22 min
